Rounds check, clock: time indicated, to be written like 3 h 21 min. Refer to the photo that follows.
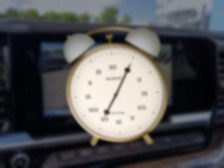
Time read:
7 h 05 min
